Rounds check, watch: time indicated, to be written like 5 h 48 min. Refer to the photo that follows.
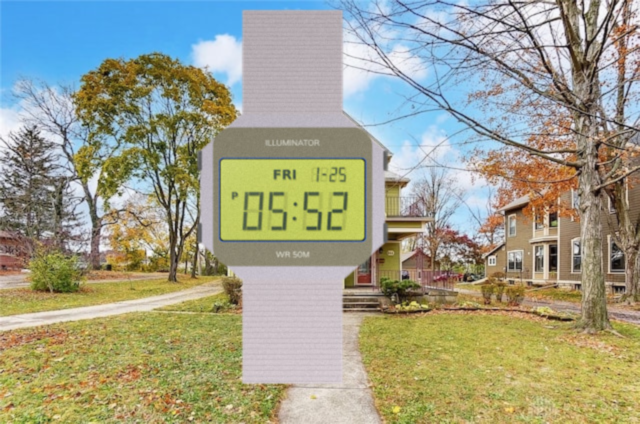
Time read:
5 h 52 min
